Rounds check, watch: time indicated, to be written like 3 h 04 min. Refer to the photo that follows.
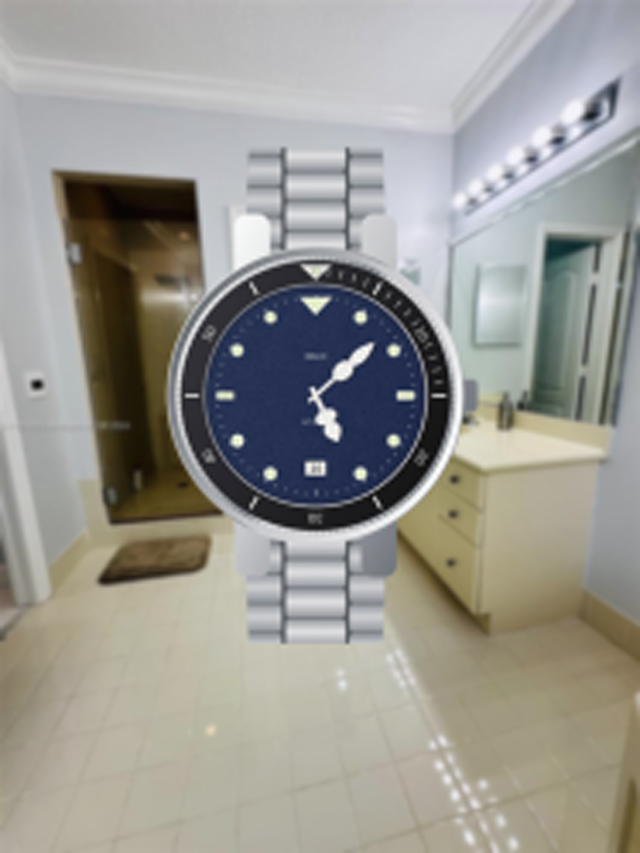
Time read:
5 h 08 min
